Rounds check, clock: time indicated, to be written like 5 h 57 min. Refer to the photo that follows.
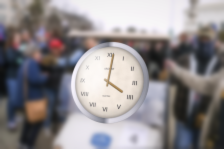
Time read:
4 h 01 min
